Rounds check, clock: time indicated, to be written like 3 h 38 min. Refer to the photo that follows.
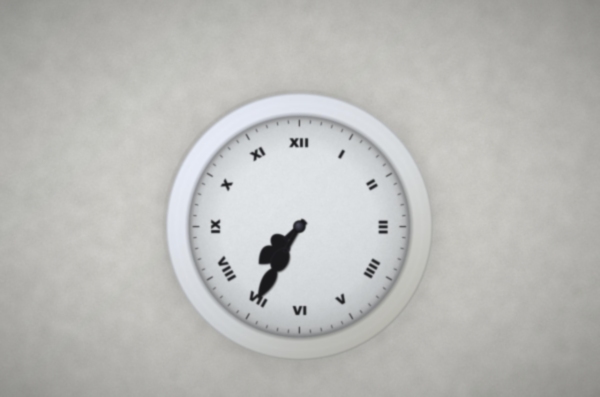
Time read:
7 h 35 min
